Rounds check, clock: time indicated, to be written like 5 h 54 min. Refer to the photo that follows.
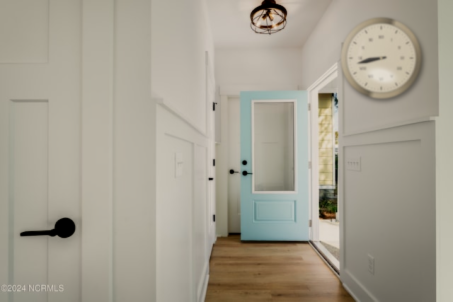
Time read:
8 h 43 min
